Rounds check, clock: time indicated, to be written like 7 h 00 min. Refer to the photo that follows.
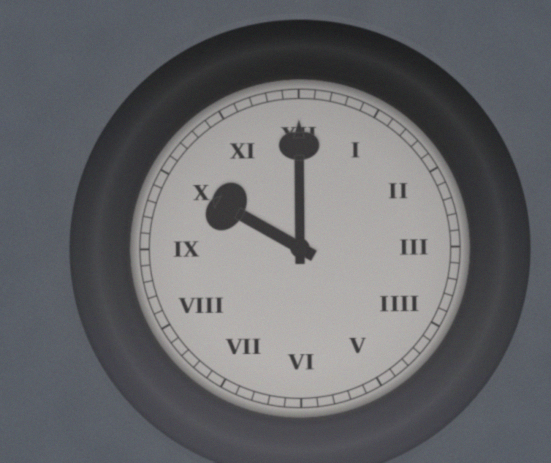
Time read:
10 h 00 min
